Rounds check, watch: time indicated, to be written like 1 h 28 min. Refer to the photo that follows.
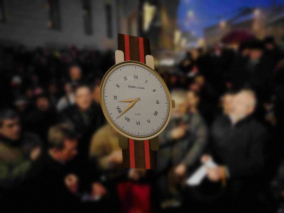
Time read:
8 h 38 min
